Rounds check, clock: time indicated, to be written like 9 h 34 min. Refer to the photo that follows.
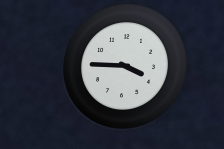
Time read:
3 h 45 min
